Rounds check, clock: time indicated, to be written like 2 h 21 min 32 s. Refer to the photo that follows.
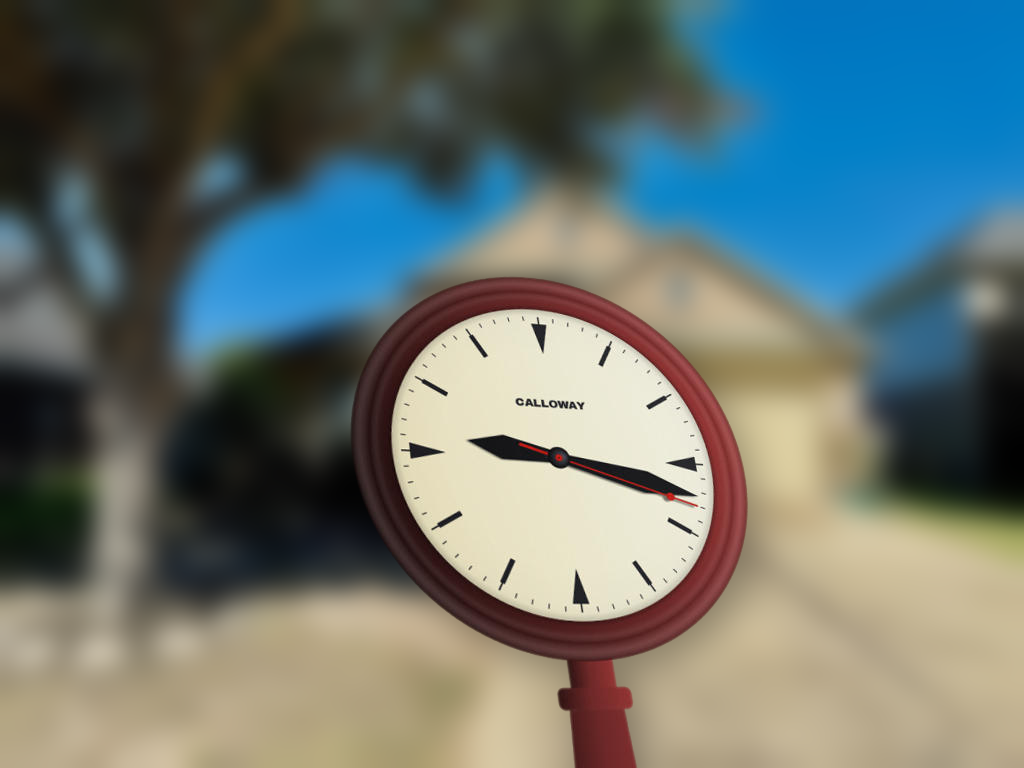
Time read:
9 h 17 min 18 s
